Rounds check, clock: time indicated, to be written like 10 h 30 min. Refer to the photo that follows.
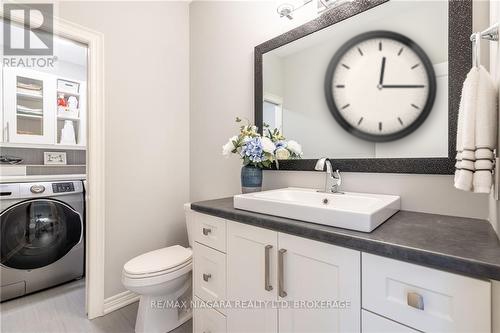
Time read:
12 h 15 min
